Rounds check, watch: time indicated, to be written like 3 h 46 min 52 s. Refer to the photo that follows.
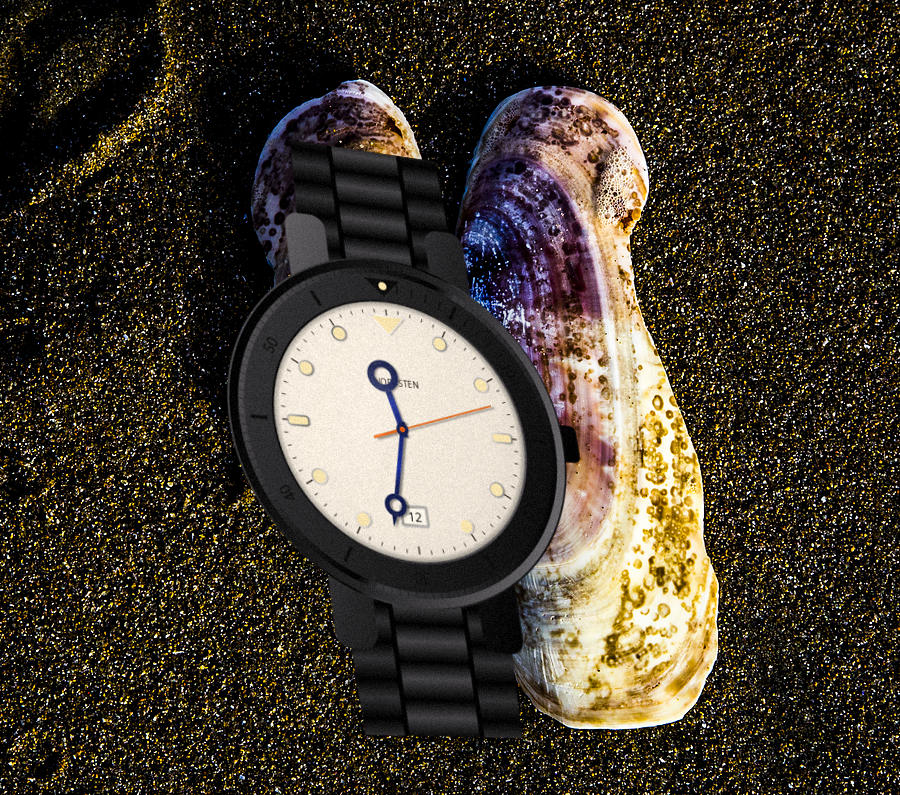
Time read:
11 h 32 min 12 s
